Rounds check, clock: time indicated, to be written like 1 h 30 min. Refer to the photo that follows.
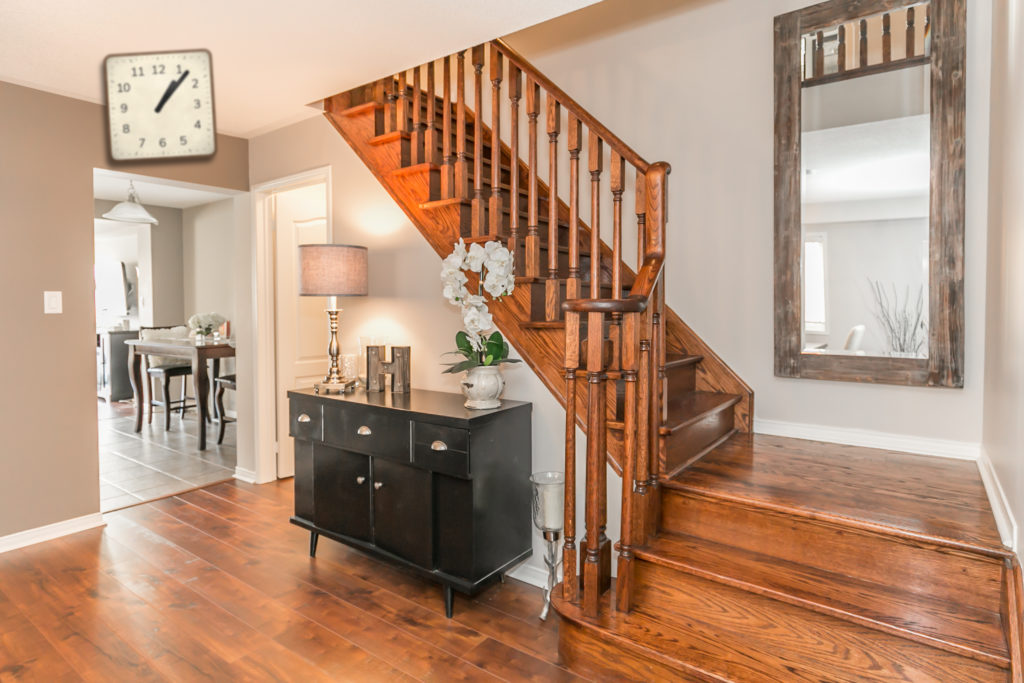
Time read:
1 h 07 min
